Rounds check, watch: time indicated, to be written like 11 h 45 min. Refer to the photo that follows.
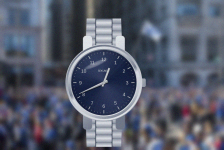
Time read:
12 h 41 min
